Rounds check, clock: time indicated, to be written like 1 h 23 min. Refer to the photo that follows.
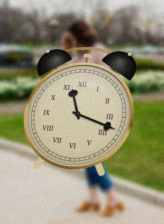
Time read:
11 h 18 min
